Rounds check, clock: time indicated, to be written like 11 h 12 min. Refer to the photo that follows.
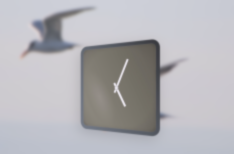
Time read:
5 h 04 min
